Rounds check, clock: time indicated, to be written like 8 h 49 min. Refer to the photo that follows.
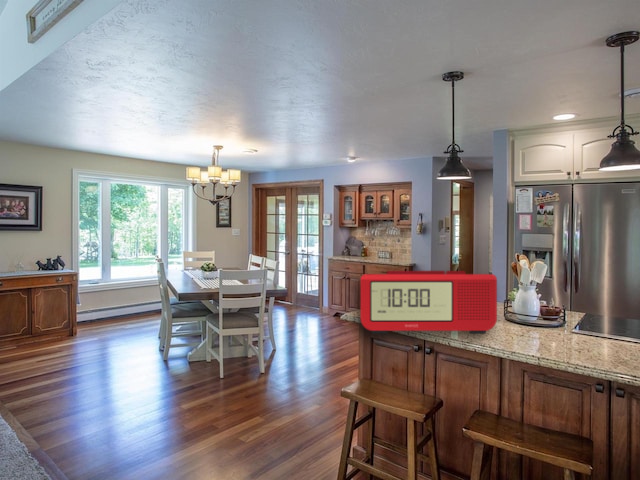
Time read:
10 h 00 min
